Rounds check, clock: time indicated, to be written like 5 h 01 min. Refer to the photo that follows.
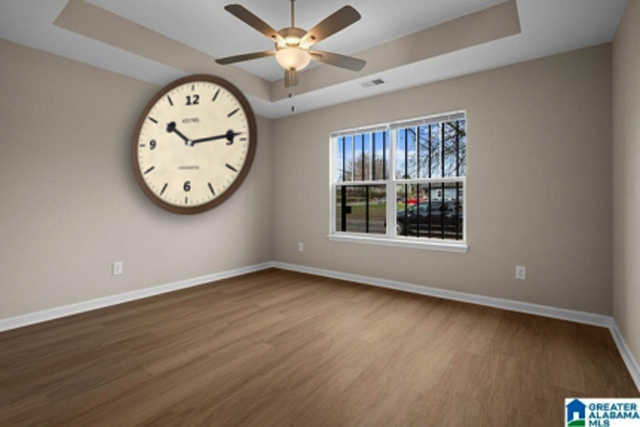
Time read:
10 h 14 min
